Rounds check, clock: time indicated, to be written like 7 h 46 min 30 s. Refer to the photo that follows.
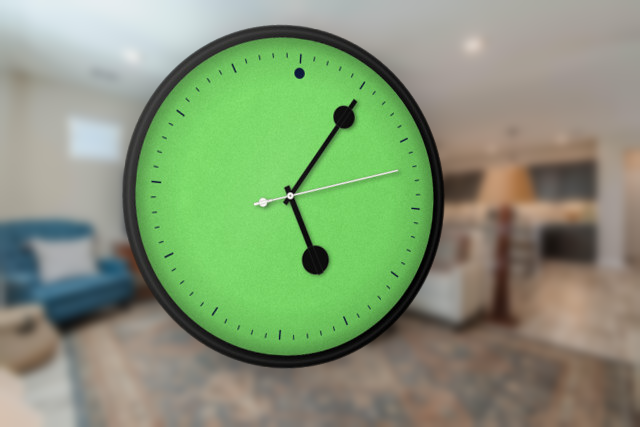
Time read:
5 h 05 min 12 s
